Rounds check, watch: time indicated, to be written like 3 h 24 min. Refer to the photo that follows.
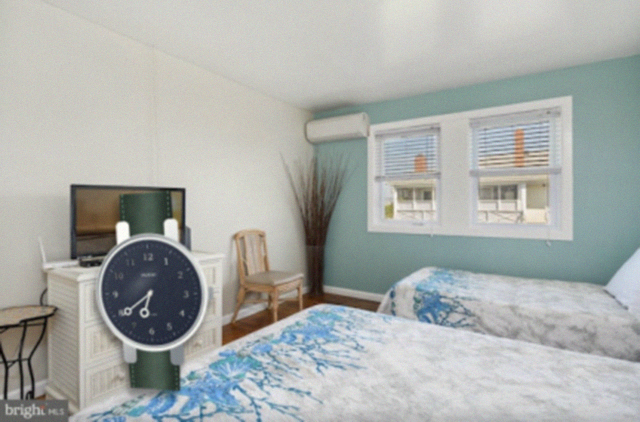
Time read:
6 h 39 min
